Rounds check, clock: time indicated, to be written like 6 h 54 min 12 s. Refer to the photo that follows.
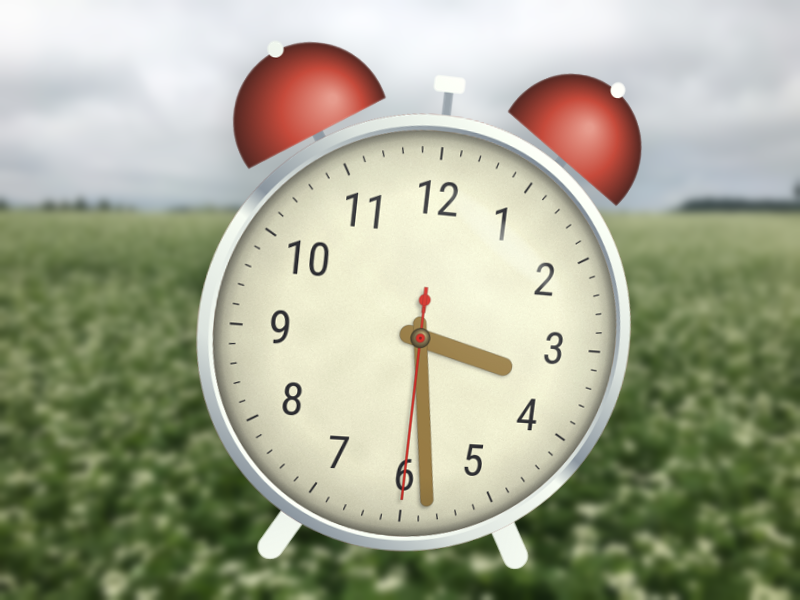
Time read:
3 h 28 min 30 s
